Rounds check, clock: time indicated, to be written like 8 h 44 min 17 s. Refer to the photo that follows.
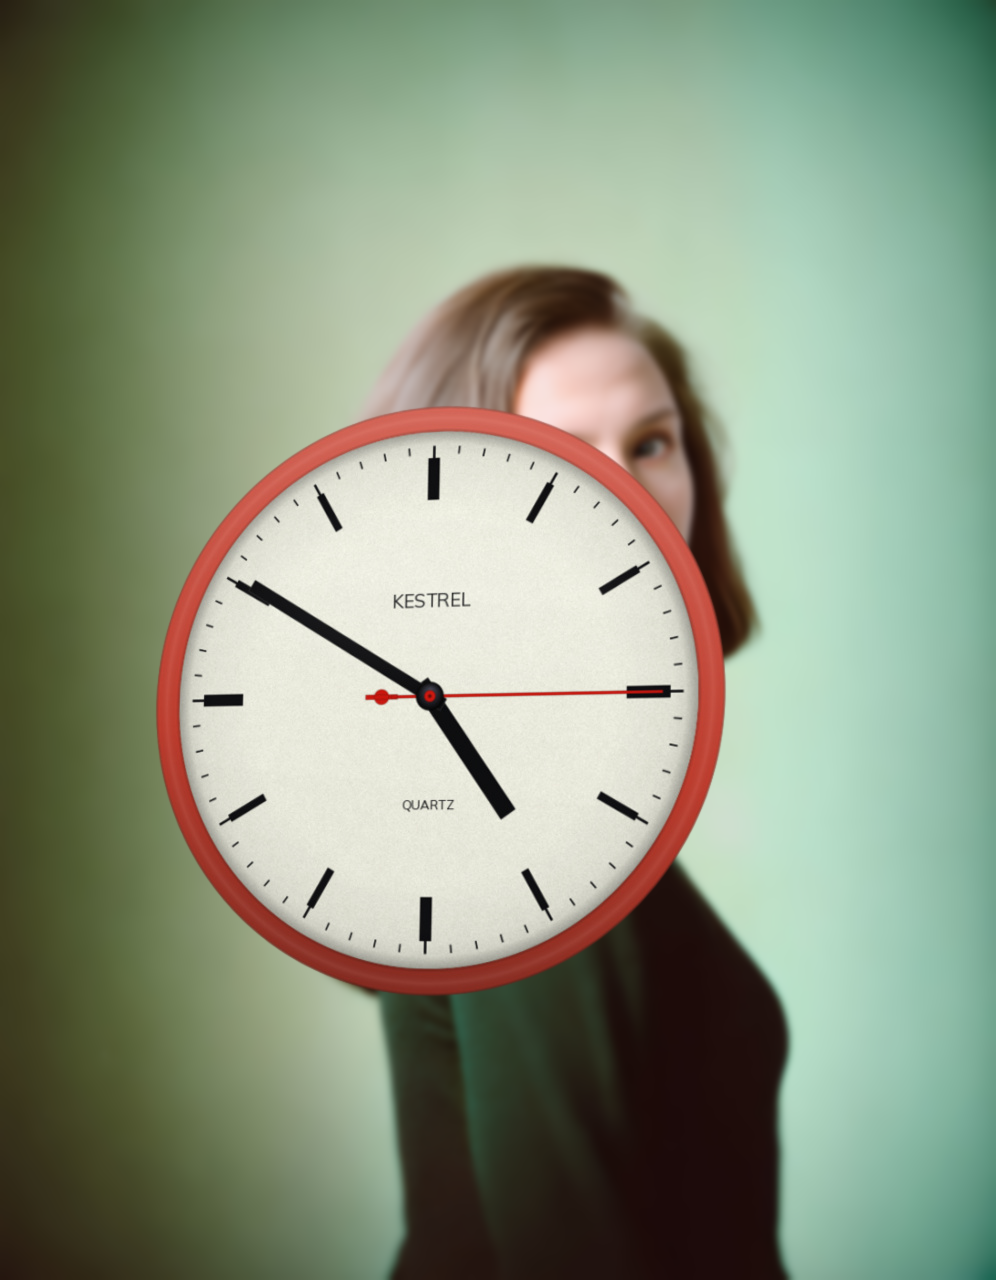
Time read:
4 h 50 min 15 s
